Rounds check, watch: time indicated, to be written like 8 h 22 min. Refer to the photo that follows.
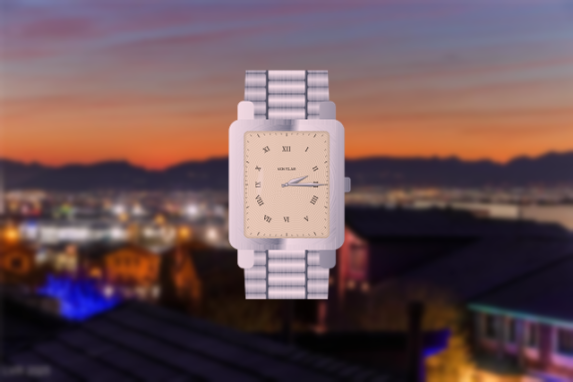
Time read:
2 h 15 min
